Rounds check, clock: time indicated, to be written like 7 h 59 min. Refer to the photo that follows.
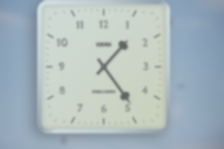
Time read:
1 h 24 min
